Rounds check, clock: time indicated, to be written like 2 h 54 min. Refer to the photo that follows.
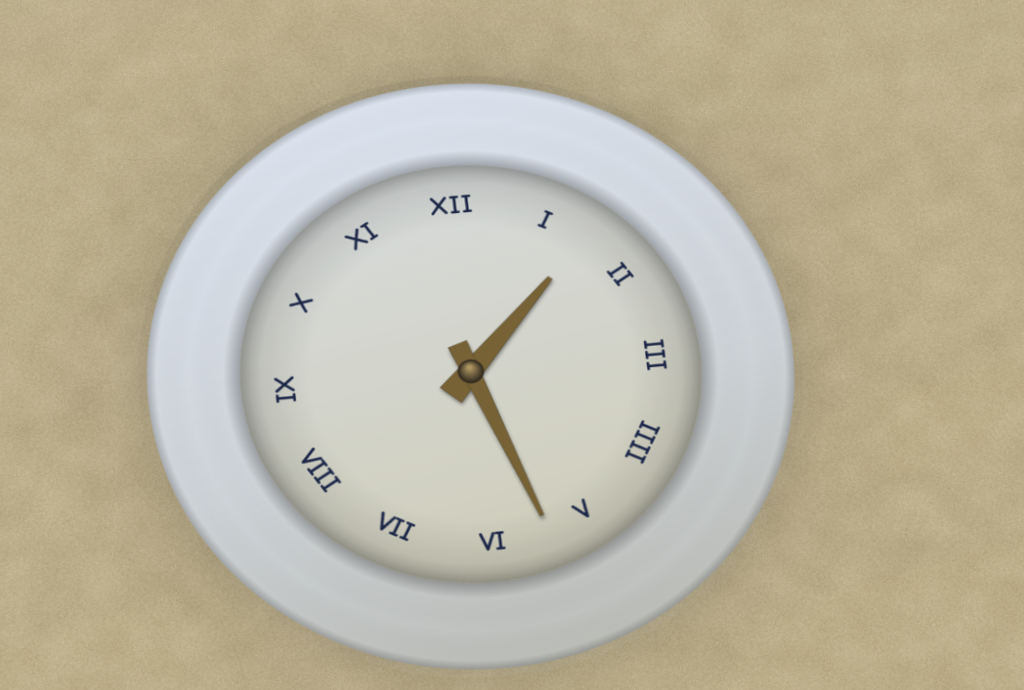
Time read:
1 h 27 min
